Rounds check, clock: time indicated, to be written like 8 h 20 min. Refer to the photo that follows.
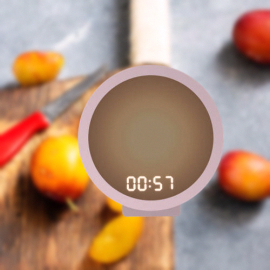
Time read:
0 h 57 min
